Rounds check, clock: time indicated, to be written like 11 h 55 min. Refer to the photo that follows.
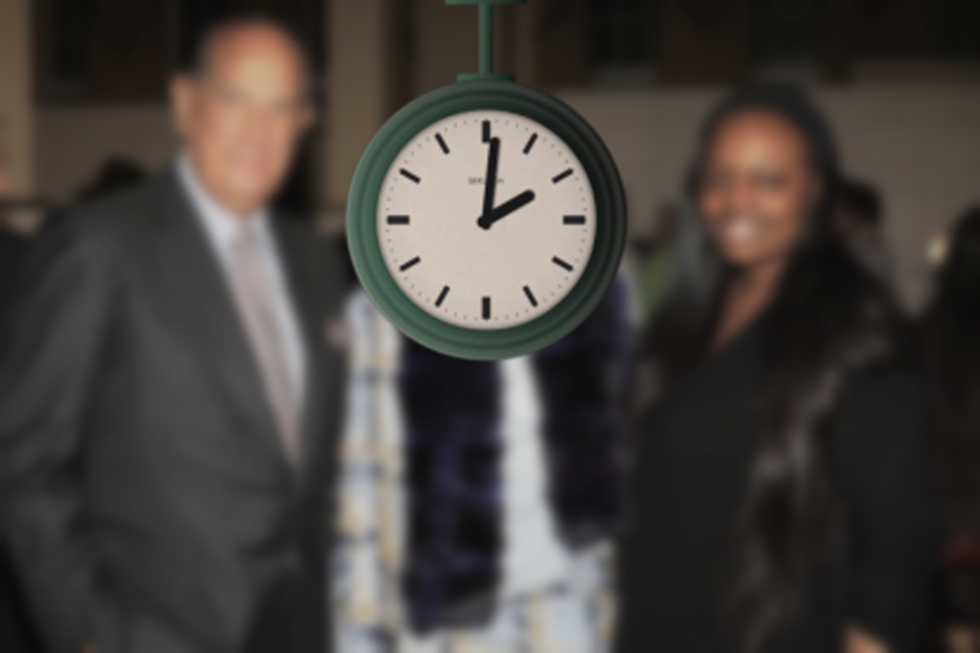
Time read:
2 h 01 min
